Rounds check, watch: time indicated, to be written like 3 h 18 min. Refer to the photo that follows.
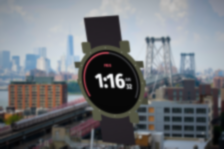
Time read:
1 h 16 min
